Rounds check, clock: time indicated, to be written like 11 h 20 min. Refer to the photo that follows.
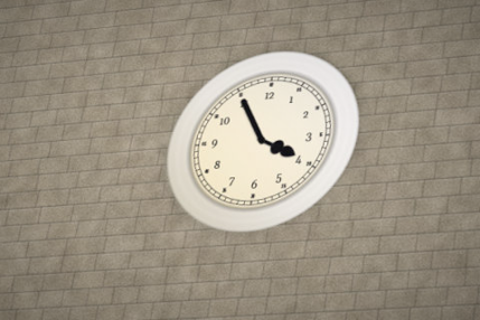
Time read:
3 h 55 min
